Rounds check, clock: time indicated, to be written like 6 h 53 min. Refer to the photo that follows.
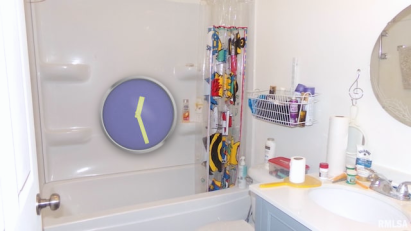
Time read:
12 h 27 min
